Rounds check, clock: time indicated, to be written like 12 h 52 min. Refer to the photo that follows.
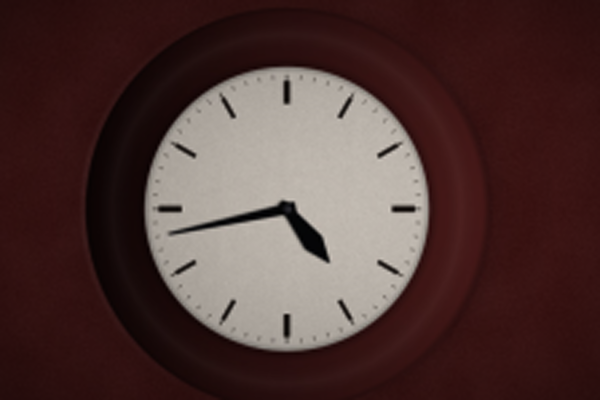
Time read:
4 h 43 min
